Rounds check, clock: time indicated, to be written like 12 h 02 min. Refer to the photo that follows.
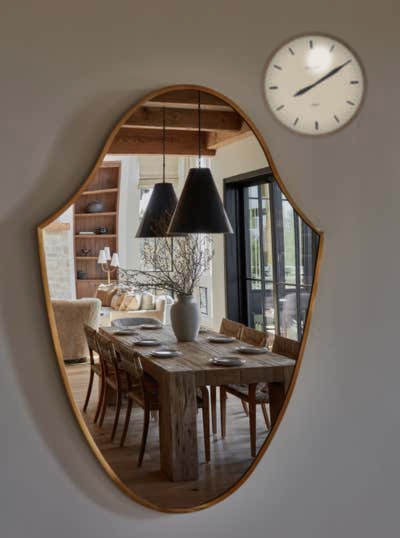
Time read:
8 h 10 min
